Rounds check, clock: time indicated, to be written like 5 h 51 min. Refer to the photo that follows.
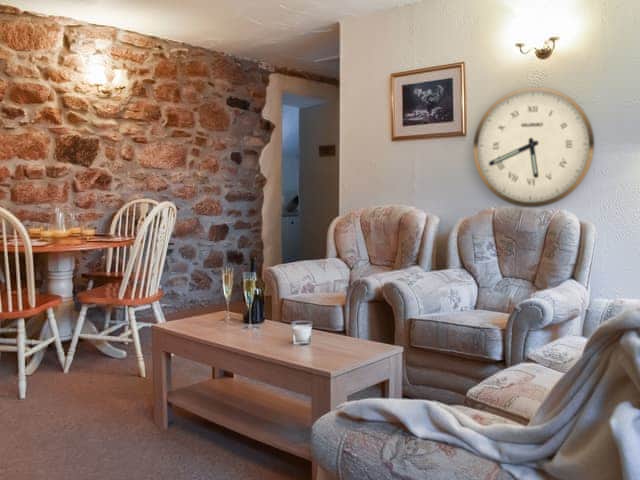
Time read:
5 h 41 min
